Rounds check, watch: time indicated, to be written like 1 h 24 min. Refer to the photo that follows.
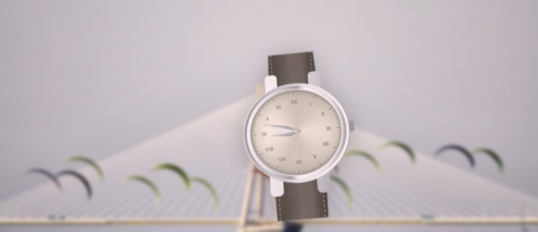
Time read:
8 h 48 min
